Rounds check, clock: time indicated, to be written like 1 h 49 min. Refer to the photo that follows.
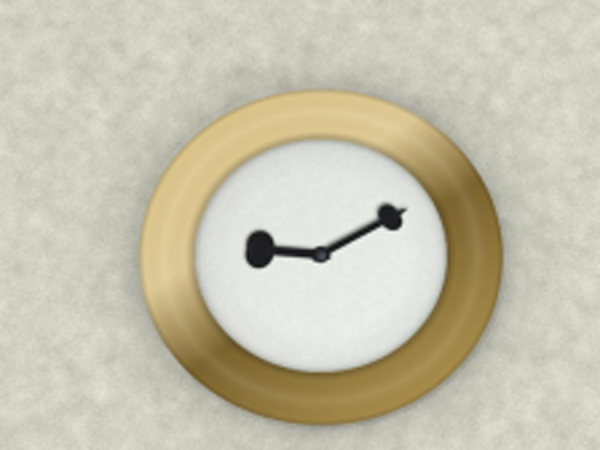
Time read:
9 h 10 min
